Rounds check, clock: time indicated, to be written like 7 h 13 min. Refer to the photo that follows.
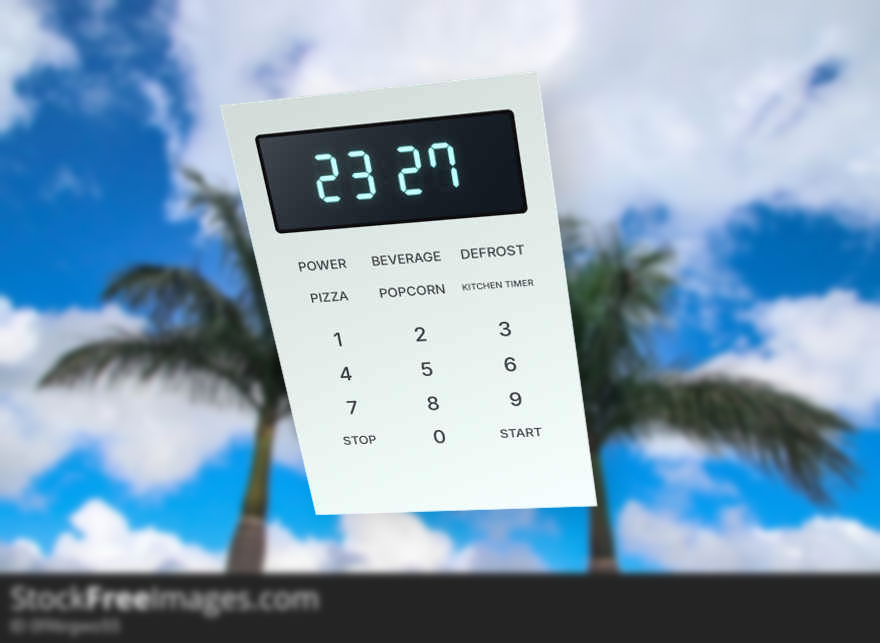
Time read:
23 h 27 min
